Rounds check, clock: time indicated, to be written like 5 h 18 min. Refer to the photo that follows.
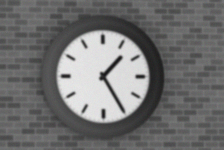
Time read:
1 h 25 min
